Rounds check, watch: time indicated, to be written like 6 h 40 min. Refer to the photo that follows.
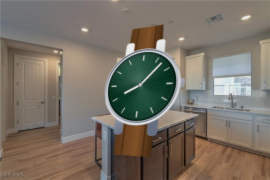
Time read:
8 h 07 min
